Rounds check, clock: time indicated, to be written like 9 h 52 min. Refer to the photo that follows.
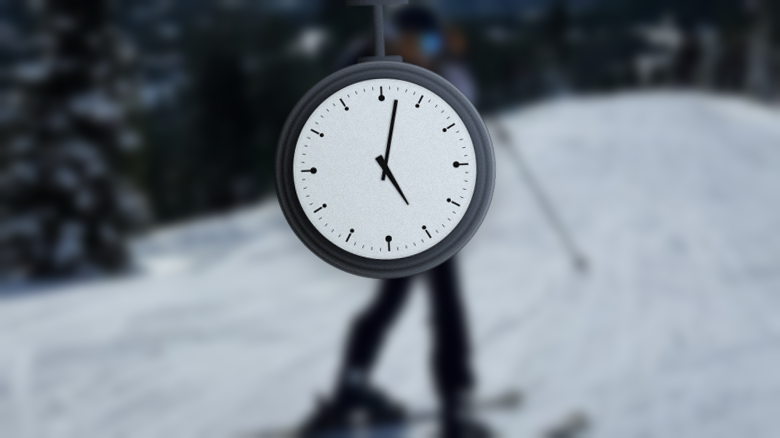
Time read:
5 h 02 min
